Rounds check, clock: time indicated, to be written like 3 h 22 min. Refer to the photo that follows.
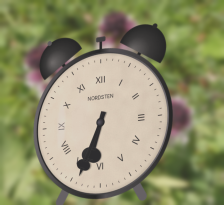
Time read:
6 h 34 min
